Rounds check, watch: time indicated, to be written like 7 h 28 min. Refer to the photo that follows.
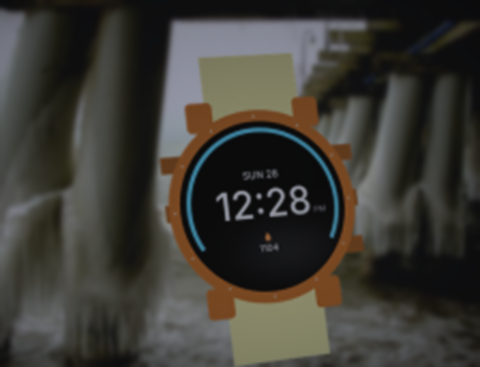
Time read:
12 h 28 min
